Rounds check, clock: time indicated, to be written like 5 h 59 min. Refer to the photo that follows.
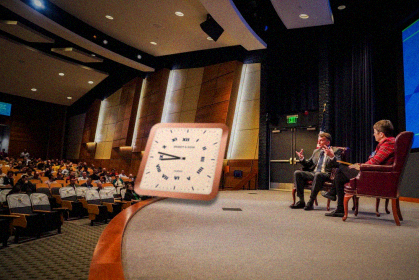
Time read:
8 h 47 min
